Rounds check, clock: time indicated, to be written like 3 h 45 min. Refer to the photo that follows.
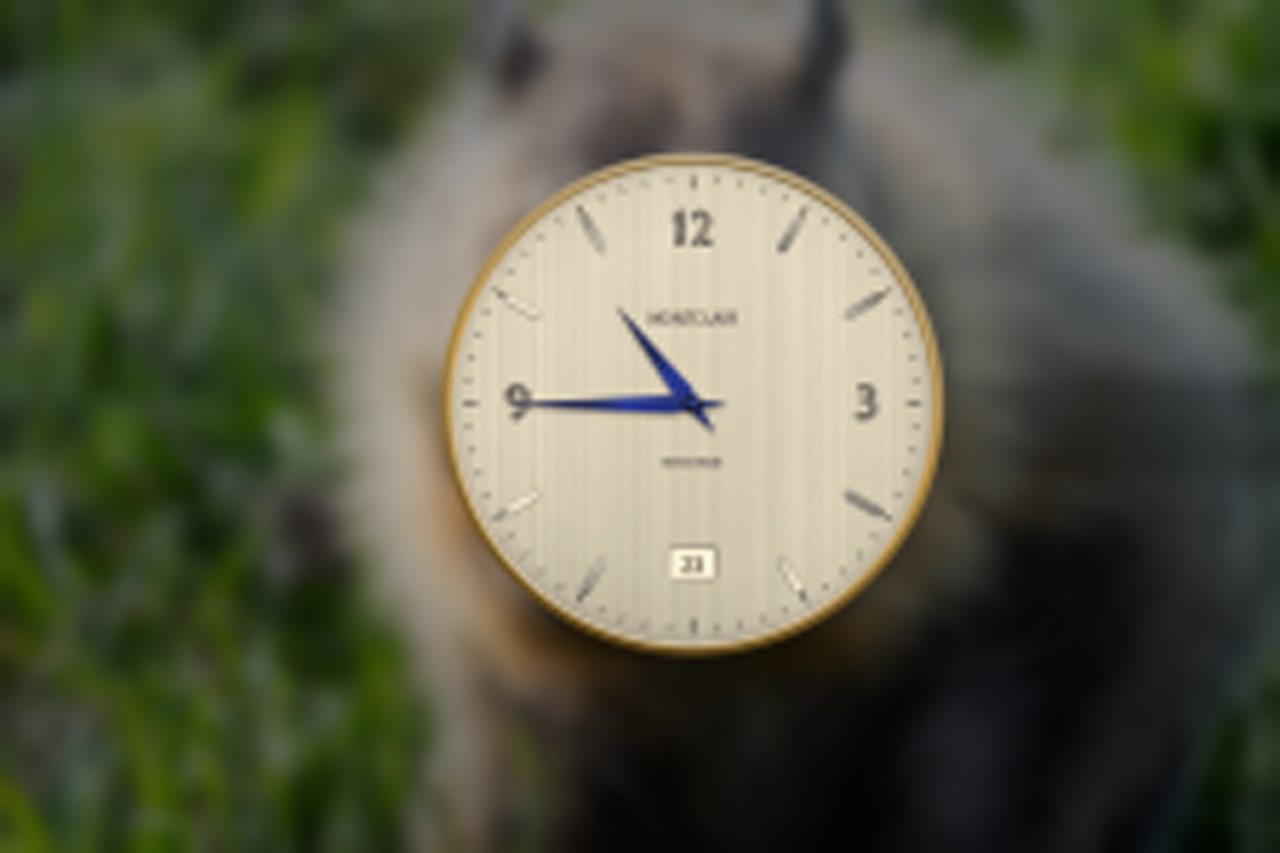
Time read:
10 h 45 min
